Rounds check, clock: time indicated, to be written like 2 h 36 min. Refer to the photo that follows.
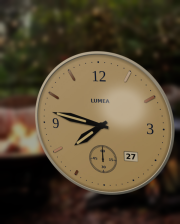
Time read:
7 h 47 min
